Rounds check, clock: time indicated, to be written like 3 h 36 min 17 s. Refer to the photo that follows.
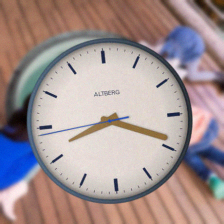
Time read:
8 h 18 min 44 s
